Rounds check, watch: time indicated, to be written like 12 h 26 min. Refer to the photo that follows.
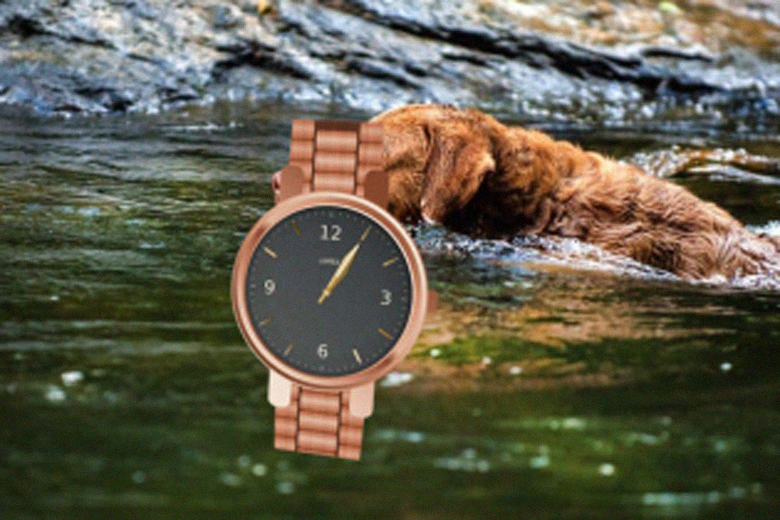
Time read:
1 h 05 min
